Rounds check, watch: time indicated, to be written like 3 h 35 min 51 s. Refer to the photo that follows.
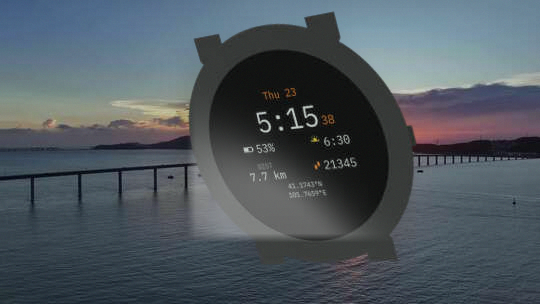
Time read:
5 h 15 min 38 s
